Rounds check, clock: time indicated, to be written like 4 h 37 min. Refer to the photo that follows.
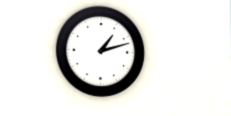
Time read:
1 h 12 min
